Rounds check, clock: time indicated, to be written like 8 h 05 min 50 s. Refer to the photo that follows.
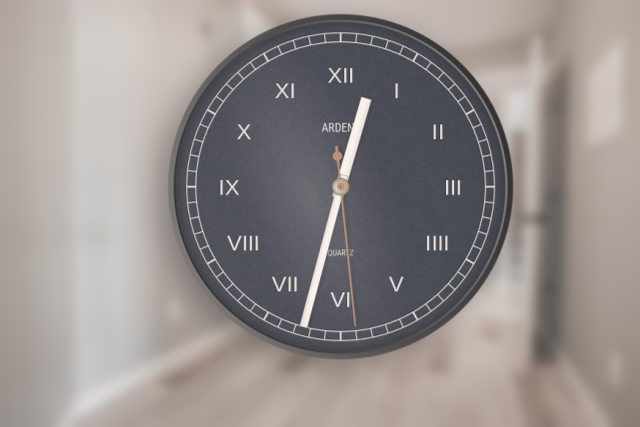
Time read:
12 h 32 min 29 s
